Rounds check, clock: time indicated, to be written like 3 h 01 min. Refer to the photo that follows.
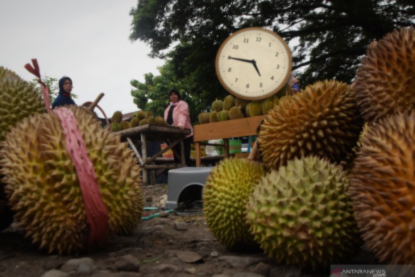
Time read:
4 h 45 min
